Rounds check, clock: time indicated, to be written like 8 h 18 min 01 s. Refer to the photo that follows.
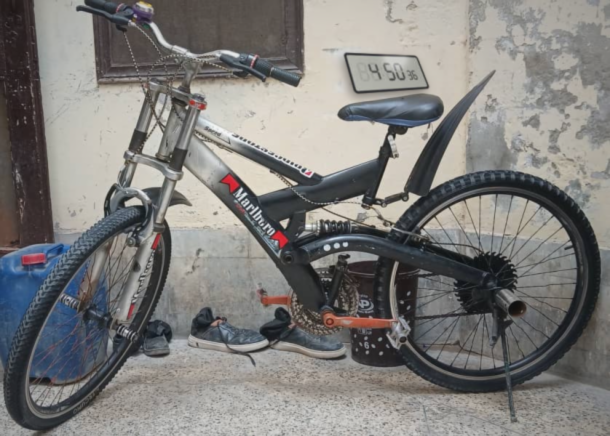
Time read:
4 h 50 min 36 s
